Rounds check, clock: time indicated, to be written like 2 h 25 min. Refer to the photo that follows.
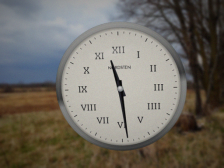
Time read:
11 h 29 min
